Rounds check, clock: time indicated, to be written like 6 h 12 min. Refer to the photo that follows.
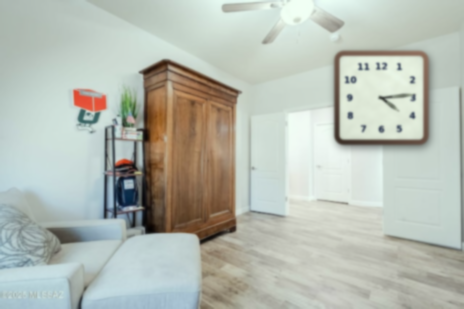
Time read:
4 h 14 min
